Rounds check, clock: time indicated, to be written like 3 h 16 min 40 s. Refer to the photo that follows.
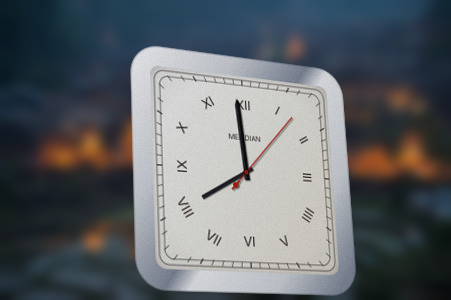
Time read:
7 h 59 min 07 s
